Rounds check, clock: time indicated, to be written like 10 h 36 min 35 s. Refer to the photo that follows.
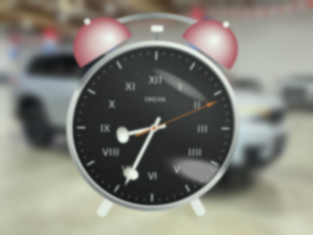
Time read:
8 h 34 min 11 s
